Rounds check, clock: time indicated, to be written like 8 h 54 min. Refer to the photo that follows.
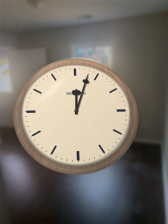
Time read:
12 h 03 min
